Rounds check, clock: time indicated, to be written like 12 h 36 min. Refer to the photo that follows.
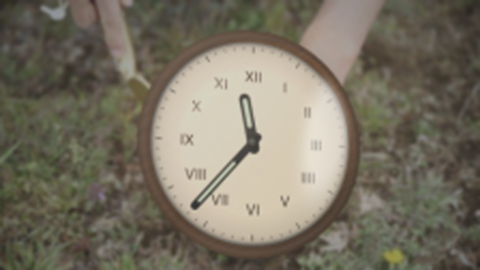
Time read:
11 h 37 min
